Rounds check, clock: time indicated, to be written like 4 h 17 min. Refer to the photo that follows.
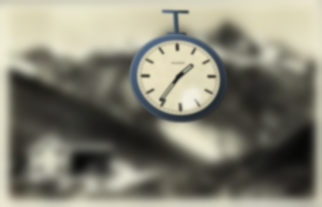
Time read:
1 h 36 min
